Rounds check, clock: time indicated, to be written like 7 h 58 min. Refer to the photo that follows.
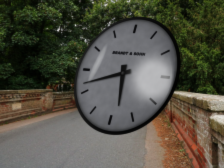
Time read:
5 h 42 min
